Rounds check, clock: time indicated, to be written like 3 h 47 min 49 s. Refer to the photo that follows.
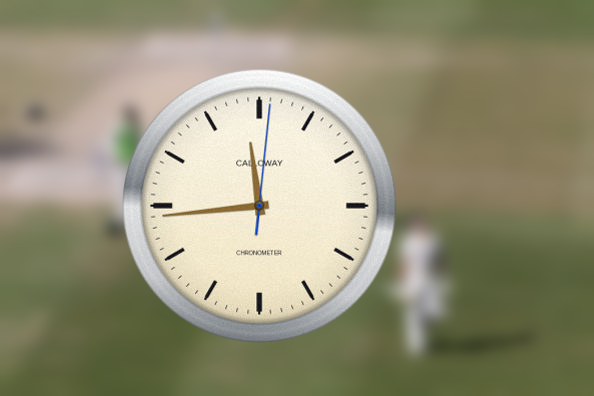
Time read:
11 h 44 min 01 s
